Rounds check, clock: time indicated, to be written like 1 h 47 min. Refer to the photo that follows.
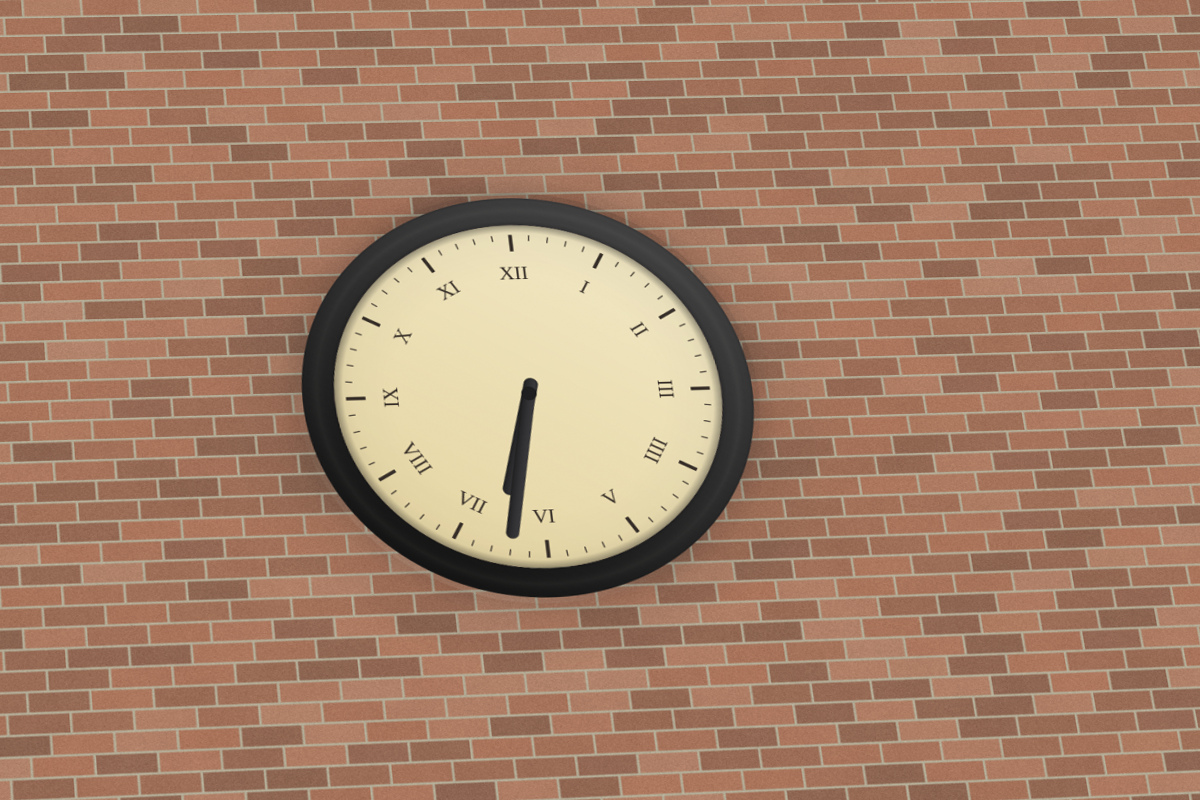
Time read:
6 h 32 min
